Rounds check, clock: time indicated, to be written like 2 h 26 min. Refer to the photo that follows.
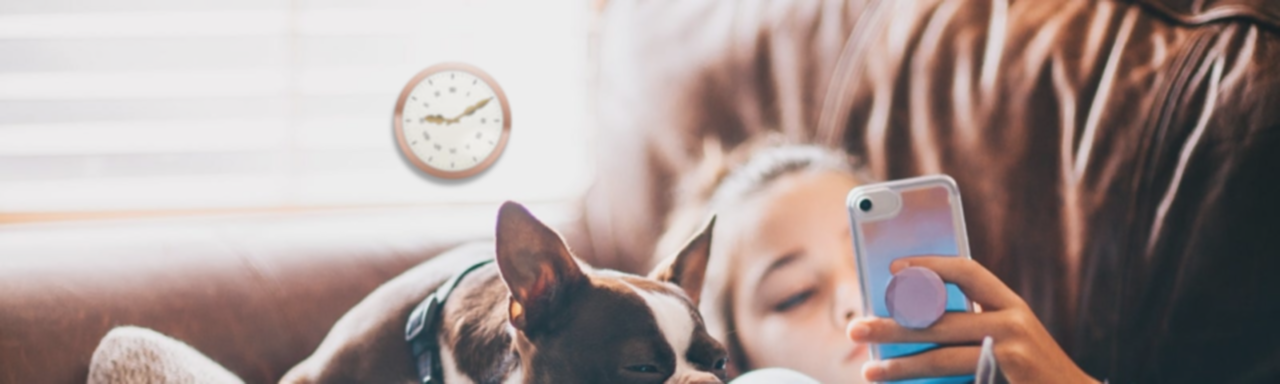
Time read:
9 h 10 min
